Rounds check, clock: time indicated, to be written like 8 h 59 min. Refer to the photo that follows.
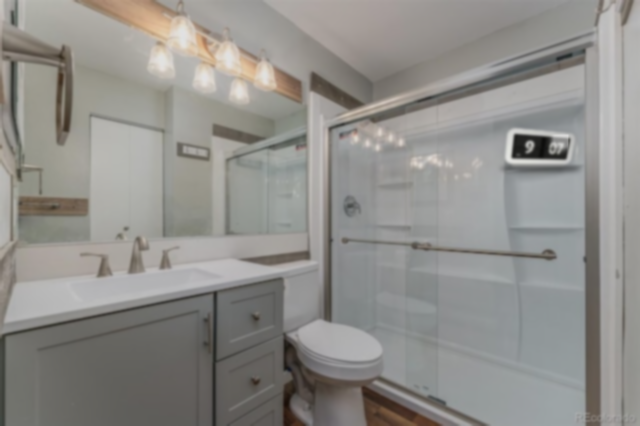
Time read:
9 h 07 min
